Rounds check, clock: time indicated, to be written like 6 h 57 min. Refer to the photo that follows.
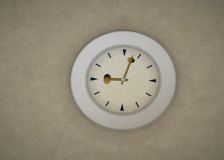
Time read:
9 h 03 min
